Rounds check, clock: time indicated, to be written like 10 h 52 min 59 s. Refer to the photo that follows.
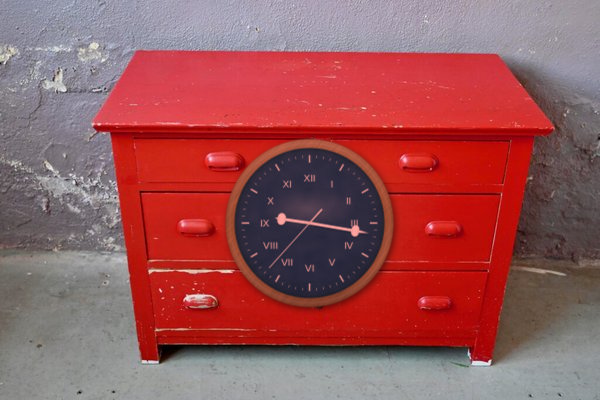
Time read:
9 h 16 min 37 s
